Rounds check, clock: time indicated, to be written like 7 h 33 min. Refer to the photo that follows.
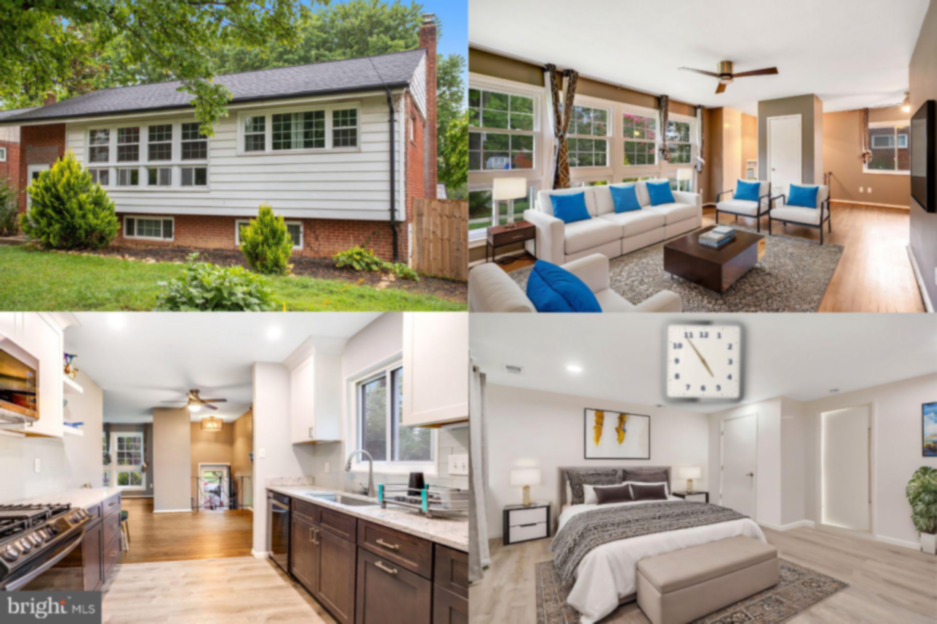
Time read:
4 h 54 min
